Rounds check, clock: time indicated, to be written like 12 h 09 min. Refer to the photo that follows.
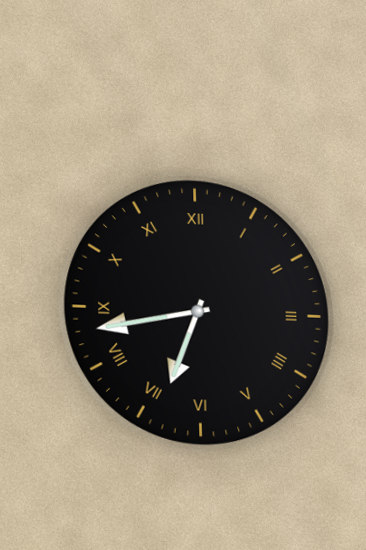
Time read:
6 h 43 min
